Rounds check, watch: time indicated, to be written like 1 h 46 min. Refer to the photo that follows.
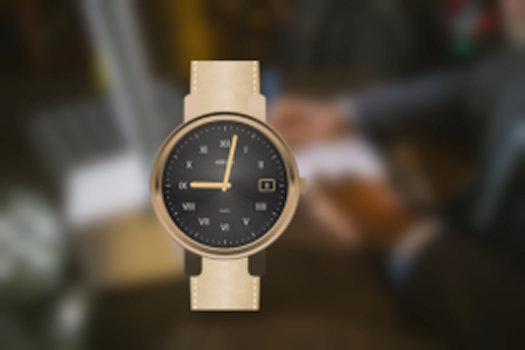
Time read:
9 h 02 min
